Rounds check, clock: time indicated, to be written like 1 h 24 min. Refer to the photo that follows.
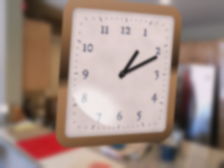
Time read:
1 h 11 min
